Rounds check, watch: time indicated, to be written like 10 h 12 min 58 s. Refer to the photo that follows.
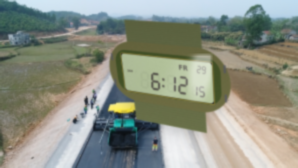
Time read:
6 h 12 min 15 s
